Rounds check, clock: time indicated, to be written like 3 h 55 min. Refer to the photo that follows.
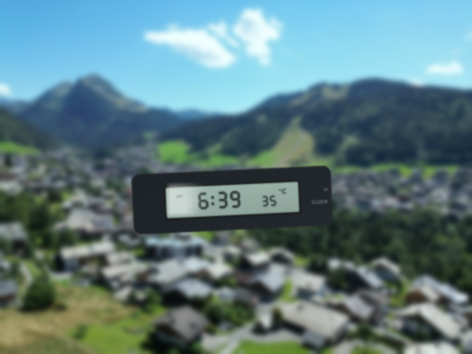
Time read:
6 h 39 min
